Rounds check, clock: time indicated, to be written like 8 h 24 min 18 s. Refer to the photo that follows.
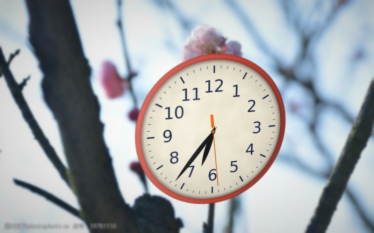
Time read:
6 h 36 min 29 s
